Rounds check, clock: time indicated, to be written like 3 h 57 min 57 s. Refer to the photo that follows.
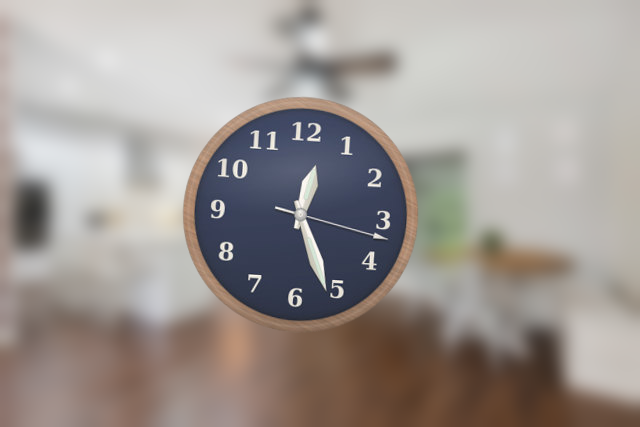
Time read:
12 h 26 min 17 s
